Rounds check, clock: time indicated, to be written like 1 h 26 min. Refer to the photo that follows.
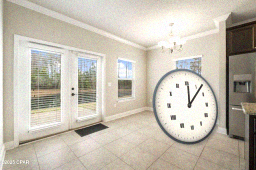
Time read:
12 h 07 min
